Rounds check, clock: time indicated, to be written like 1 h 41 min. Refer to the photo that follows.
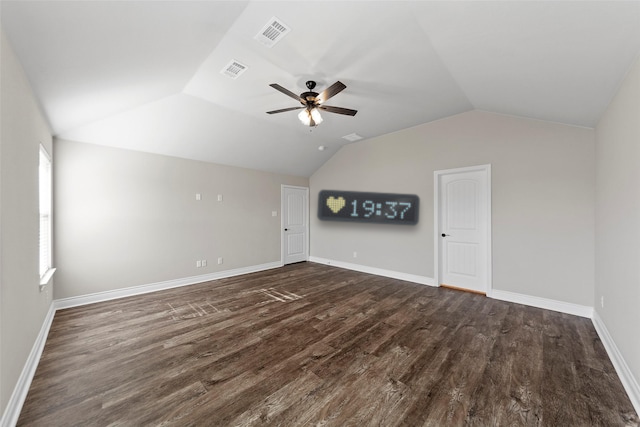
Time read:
19 h 37 min
